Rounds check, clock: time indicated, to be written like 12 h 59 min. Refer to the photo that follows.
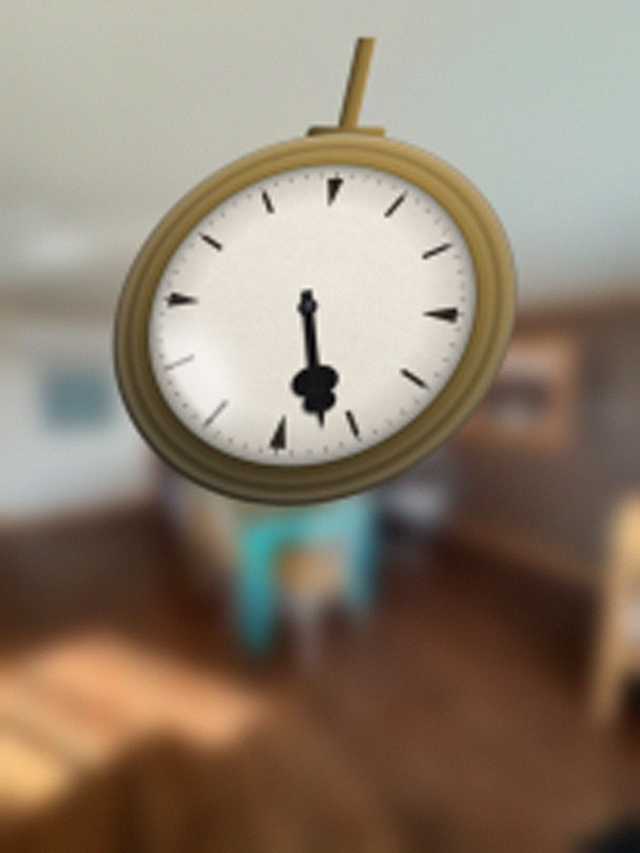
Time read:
5 h 27 min
